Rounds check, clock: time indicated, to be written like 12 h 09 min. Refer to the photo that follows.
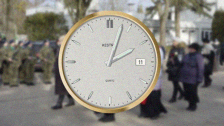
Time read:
2 h 03 min
